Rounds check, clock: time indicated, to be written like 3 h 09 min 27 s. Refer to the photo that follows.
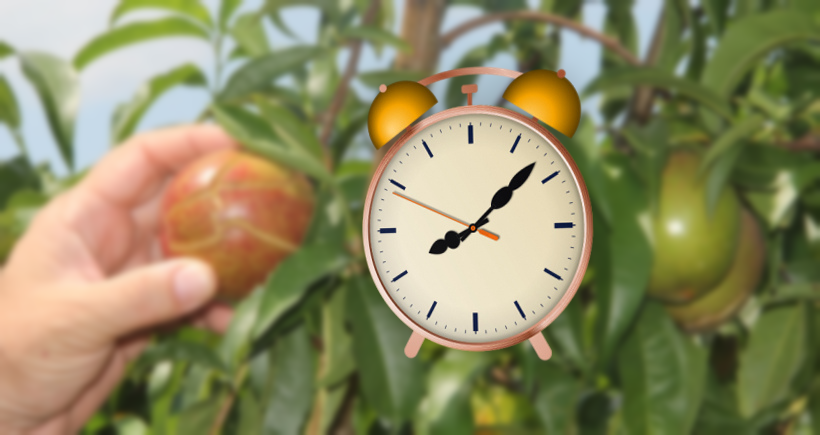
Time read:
8 h 07 min 49 s
